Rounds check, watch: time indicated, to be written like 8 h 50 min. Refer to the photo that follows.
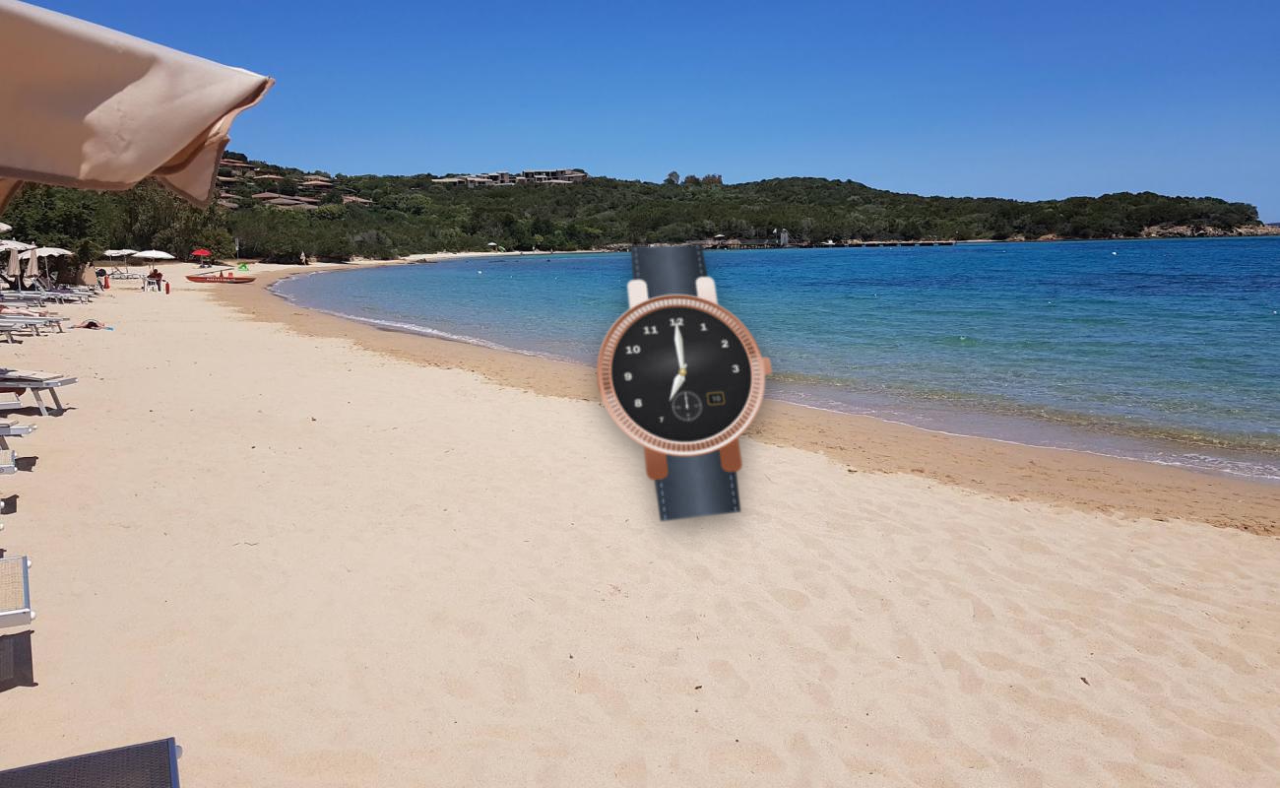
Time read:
7 h 00 min
